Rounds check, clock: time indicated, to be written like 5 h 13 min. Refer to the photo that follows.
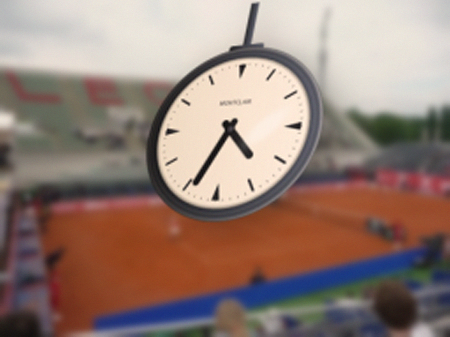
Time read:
4 h 34 min
